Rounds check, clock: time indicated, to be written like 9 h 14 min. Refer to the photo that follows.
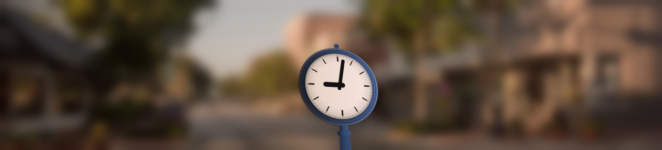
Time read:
9 h 02 min
